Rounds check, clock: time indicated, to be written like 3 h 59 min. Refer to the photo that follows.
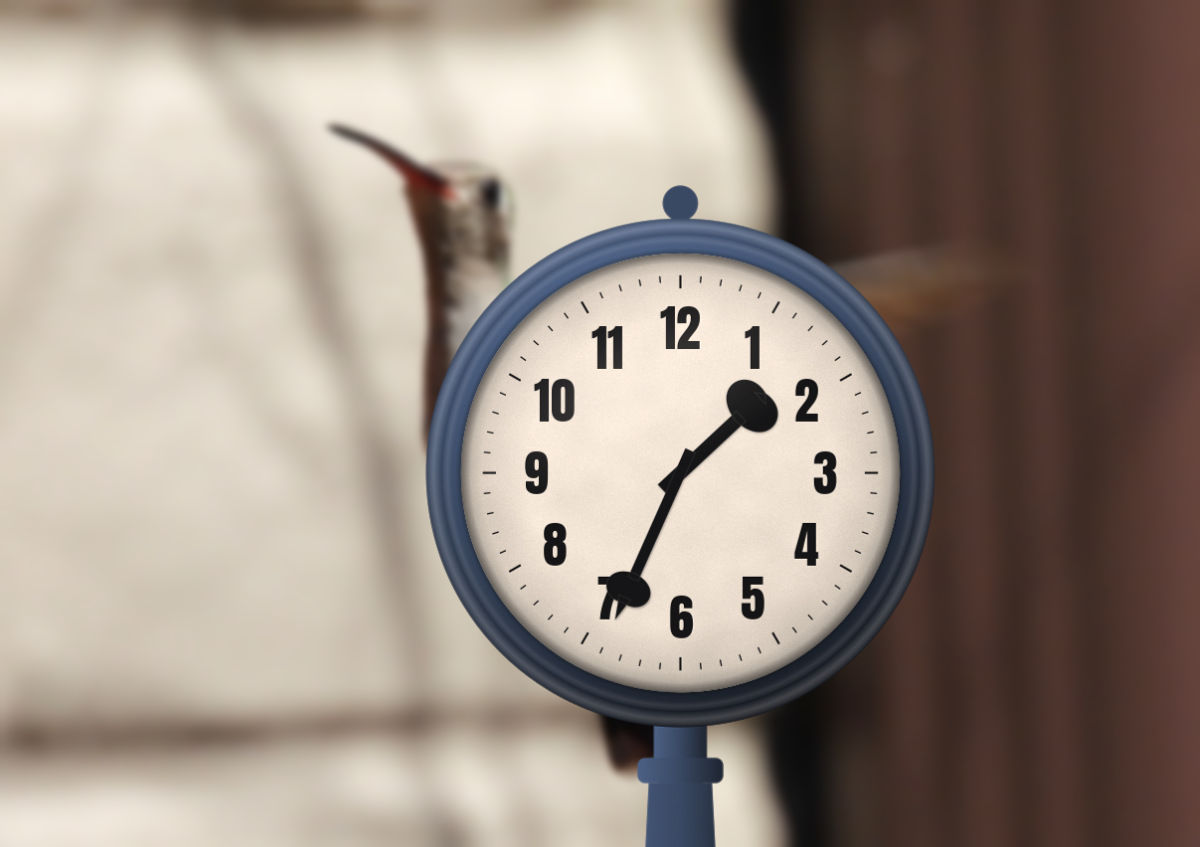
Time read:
1 h 34 min
